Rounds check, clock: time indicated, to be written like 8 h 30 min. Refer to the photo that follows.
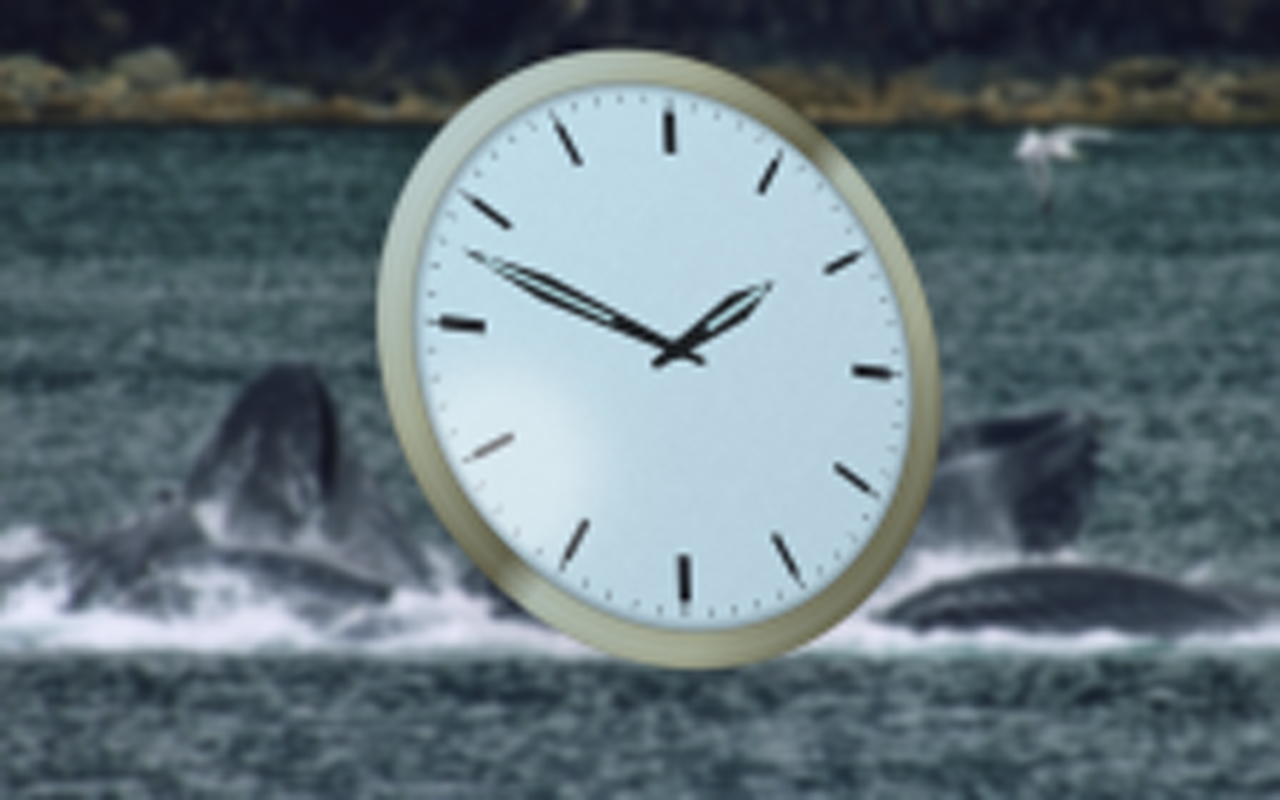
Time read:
1 h 48 min
